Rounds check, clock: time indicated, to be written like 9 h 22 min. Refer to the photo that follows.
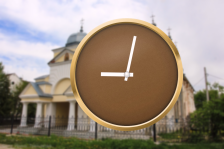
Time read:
9 h 02 min
